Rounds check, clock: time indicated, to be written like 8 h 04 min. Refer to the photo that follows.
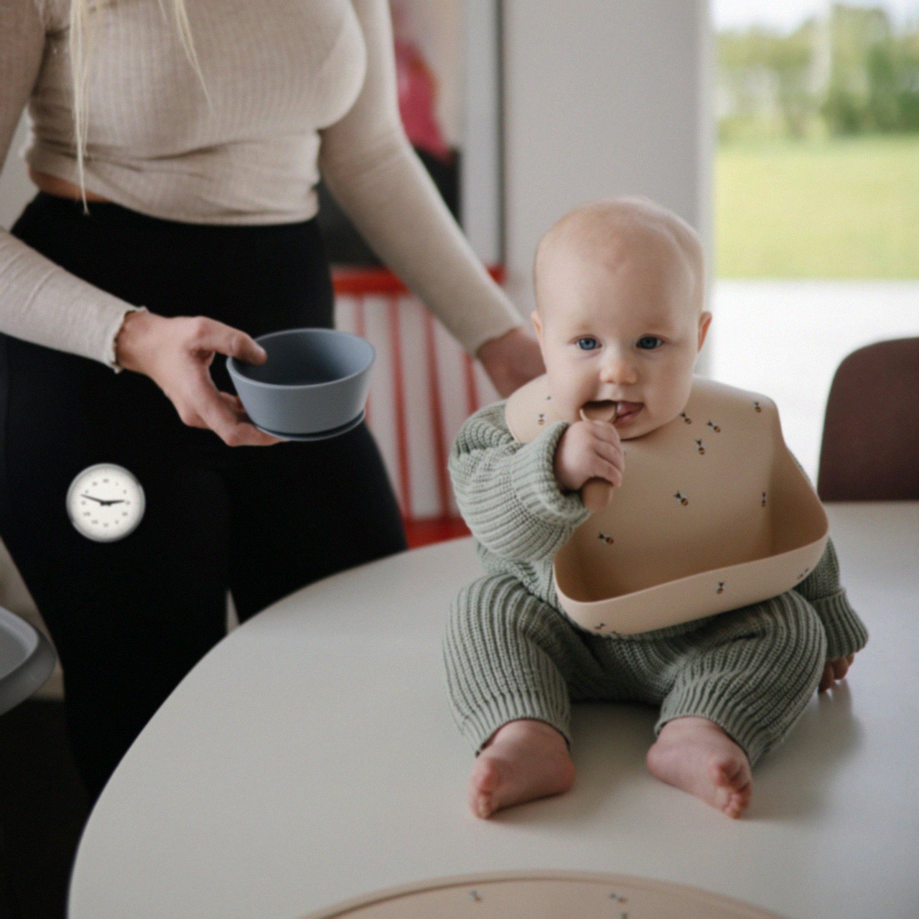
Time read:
2 h 48 min
